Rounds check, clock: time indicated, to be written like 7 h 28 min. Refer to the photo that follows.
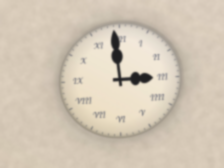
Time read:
2 h 59 min
